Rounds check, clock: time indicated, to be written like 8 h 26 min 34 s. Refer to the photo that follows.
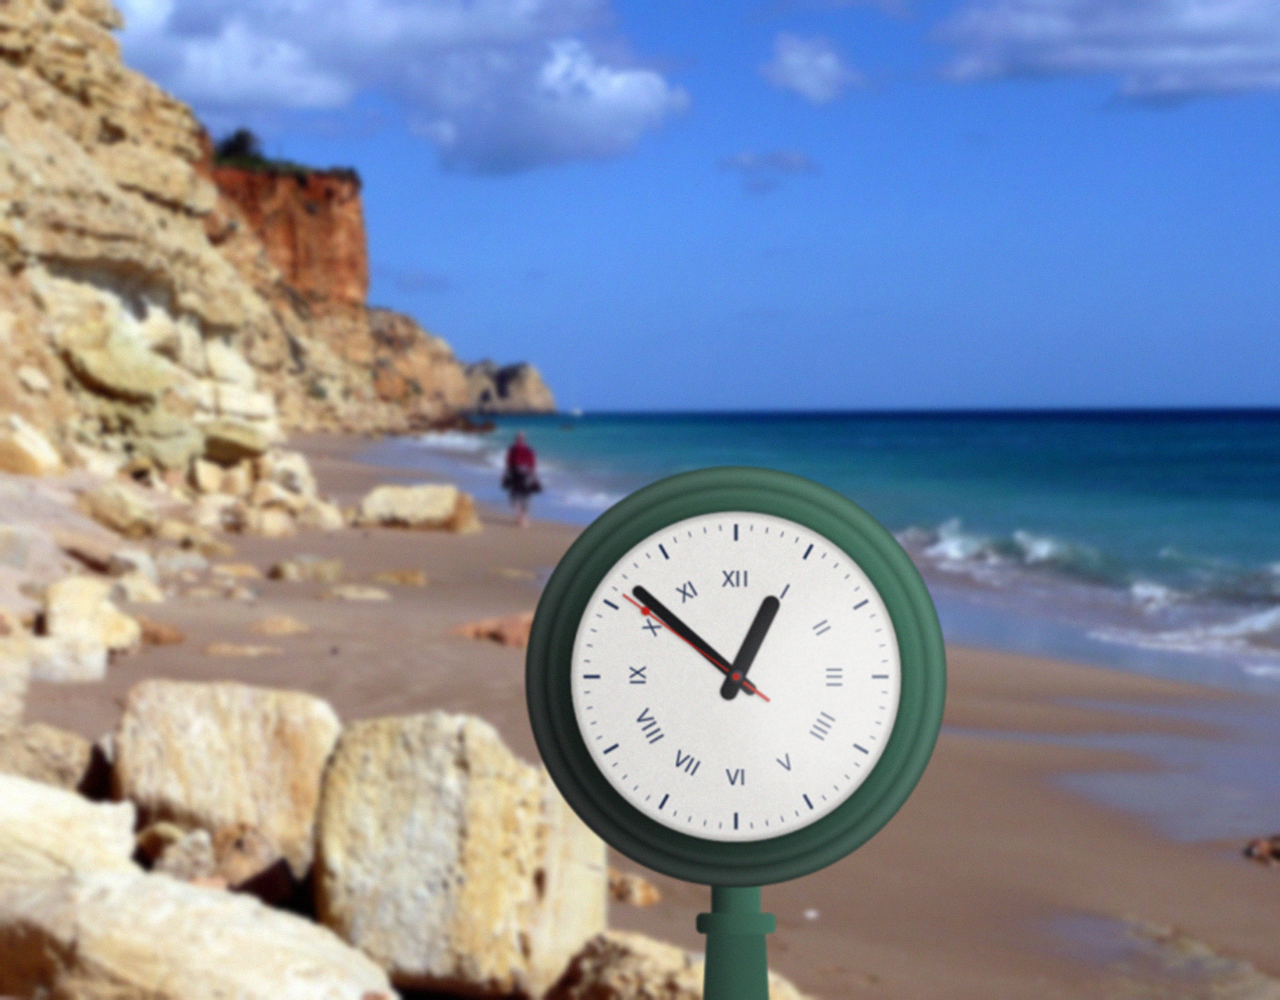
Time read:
12 h 51 min 51 s
